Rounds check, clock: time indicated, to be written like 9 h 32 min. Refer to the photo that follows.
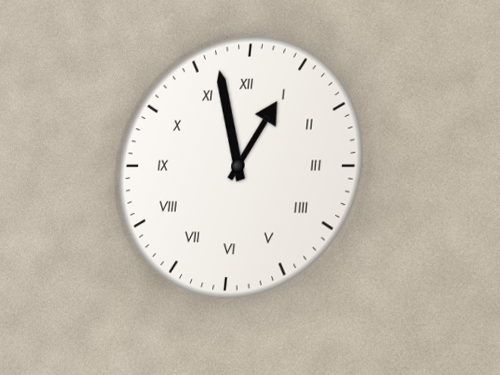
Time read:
12 h 57 min
